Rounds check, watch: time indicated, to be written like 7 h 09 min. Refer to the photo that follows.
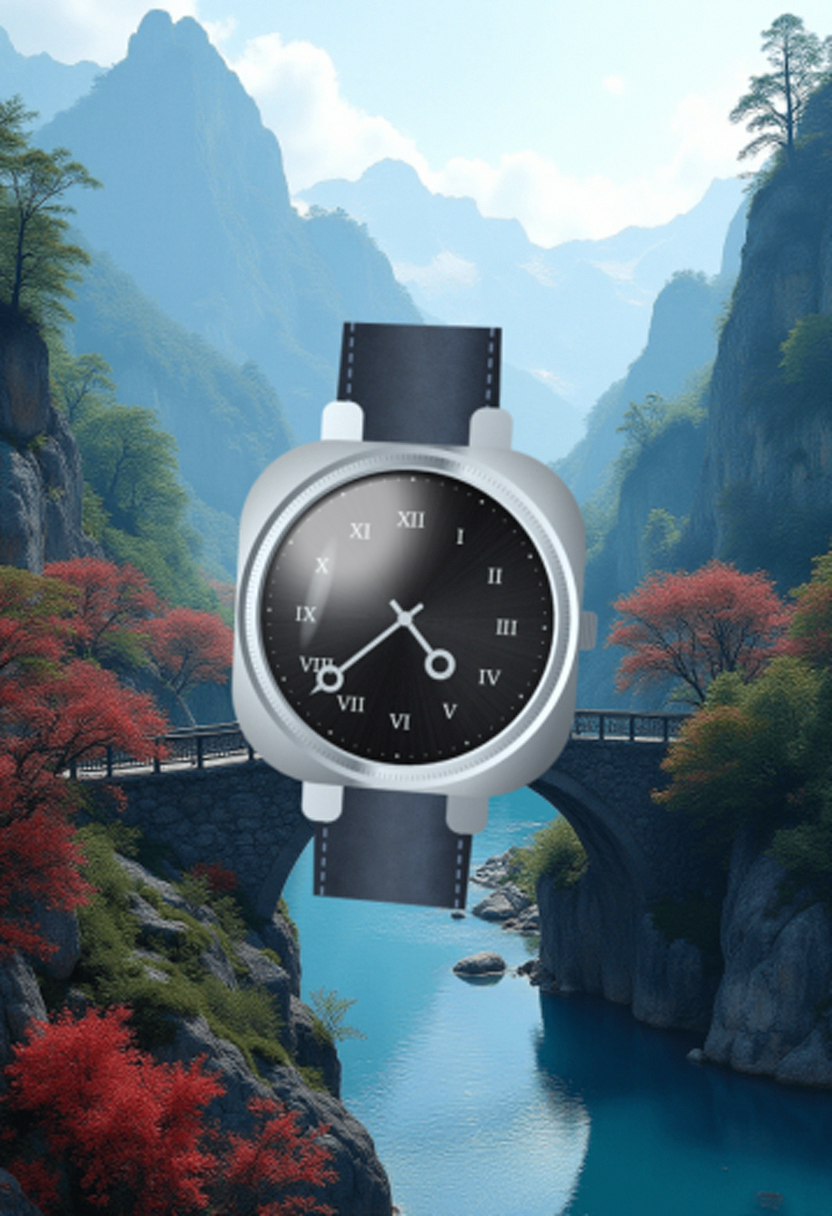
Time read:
4 h 38 min
